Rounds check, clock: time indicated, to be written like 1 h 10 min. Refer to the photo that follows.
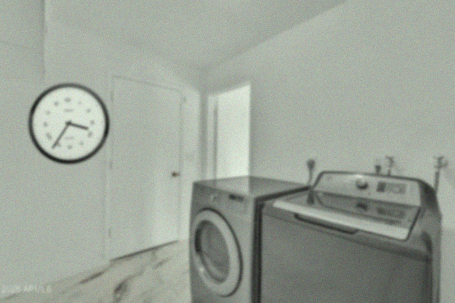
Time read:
3 h 36 min
